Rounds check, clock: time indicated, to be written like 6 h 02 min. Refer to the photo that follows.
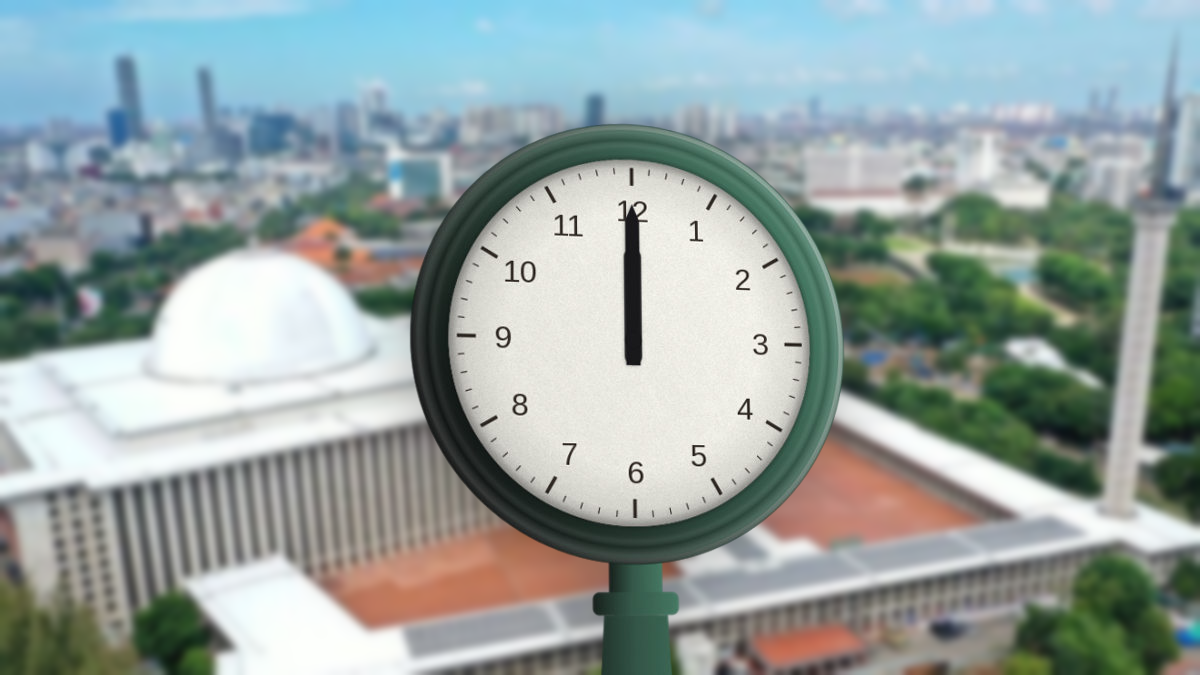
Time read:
12 h 00 min
